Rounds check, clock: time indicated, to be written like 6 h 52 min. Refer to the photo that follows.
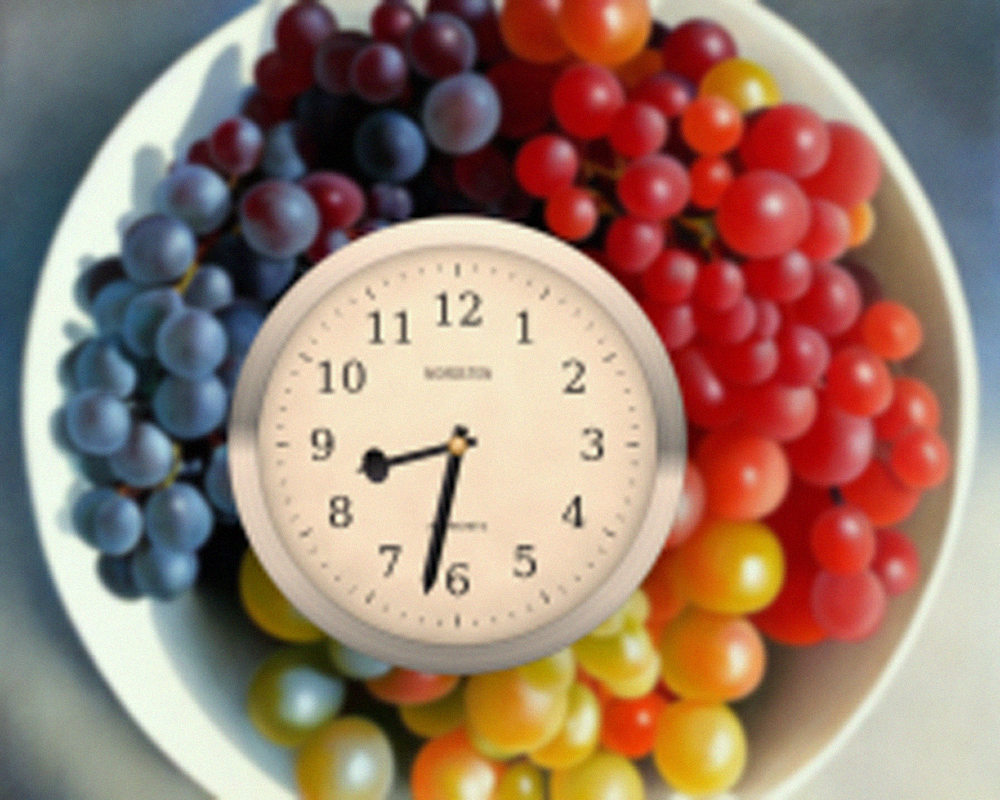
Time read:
8 h 32 min
